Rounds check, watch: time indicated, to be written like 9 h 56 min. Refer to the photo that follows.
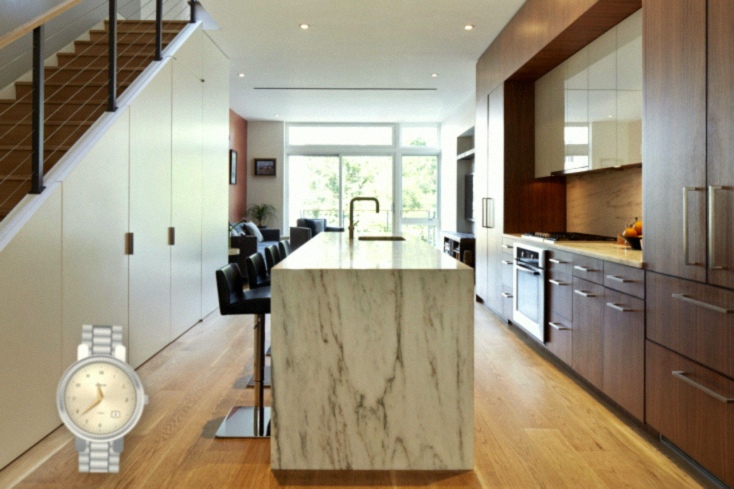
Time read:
11 h 38 min
